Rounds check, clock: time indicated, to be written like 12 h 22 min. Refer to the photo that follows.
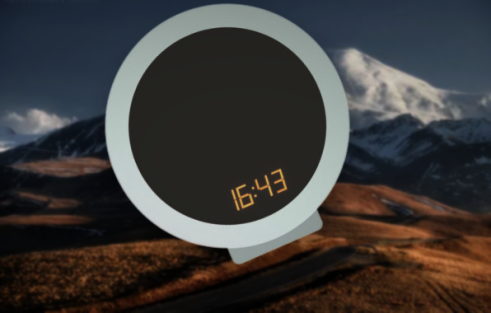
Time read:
16 h 43 min
